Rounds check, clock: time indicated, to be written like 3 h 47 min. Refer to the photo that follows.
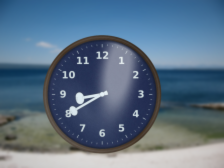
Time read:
8 h 40 min
